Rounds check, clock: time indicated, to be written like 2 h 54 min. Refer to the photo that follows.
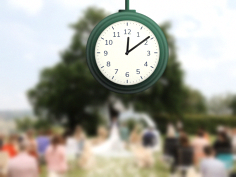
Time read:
12 h 09 min
